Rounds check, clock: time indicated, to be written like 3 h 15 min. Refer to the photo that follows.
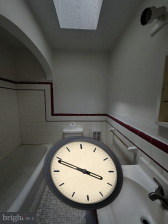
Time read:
3 h 49 min
